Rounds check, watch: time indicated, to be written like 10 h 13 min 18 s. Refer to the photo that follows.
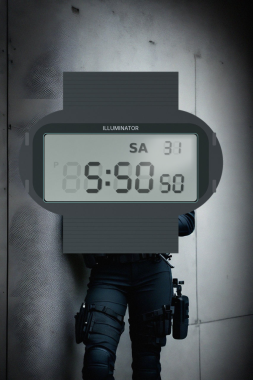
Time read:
5 h 50 min 50 s
